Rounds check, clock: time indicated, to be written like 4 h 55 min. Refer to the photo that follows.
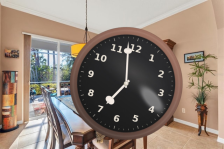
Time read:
6 h 58 min
